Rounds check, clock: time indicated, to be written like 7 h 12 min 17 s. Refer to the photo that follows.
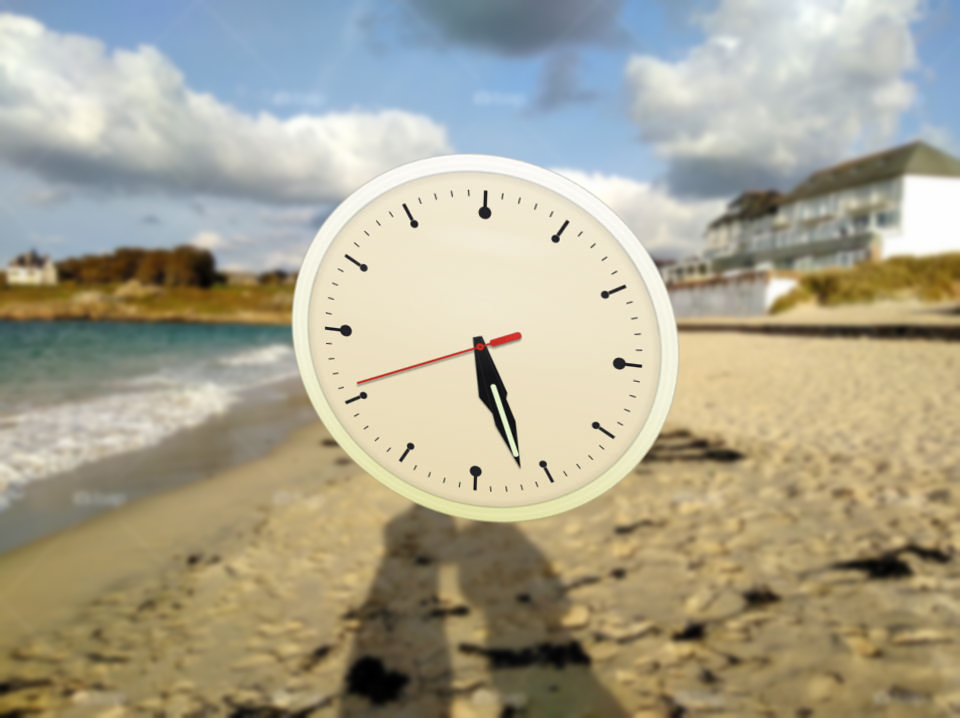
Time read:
5 h 26 min 41 s
